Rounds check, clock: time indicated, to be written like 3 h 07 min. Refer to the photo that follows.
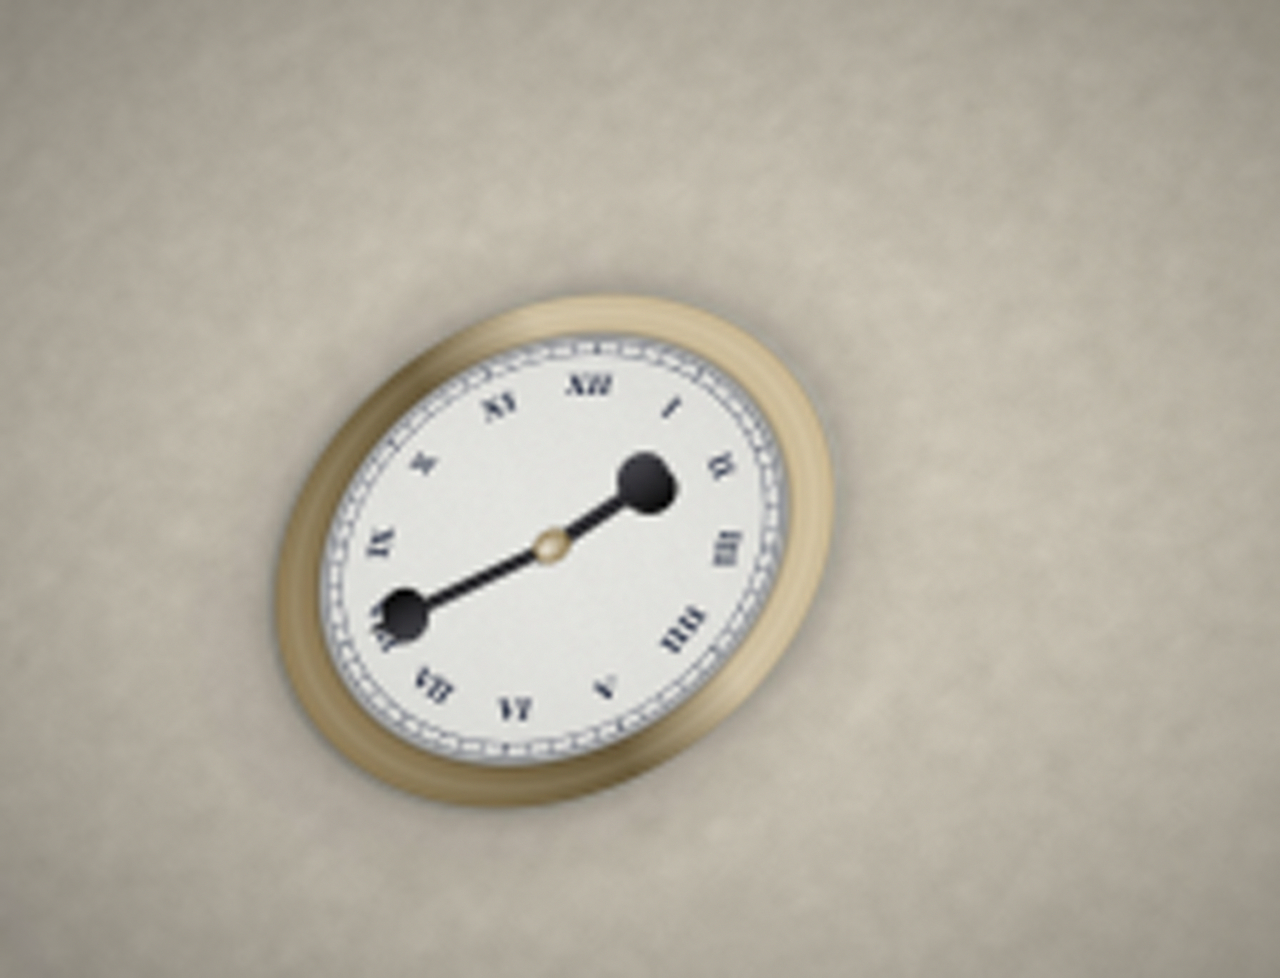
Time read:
1 h 40 min
